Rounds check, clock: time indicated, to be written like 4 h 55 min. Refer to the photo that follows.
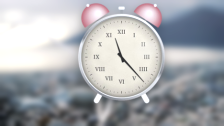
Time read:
11 h 23 min
